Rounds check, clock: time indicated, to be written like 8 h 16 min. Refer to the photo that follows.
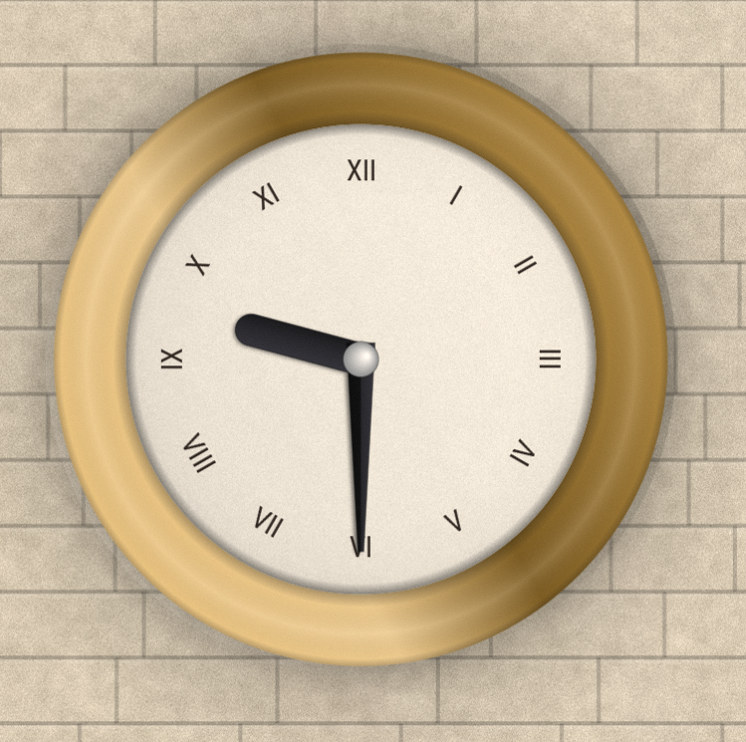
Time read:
9 h 30 min
